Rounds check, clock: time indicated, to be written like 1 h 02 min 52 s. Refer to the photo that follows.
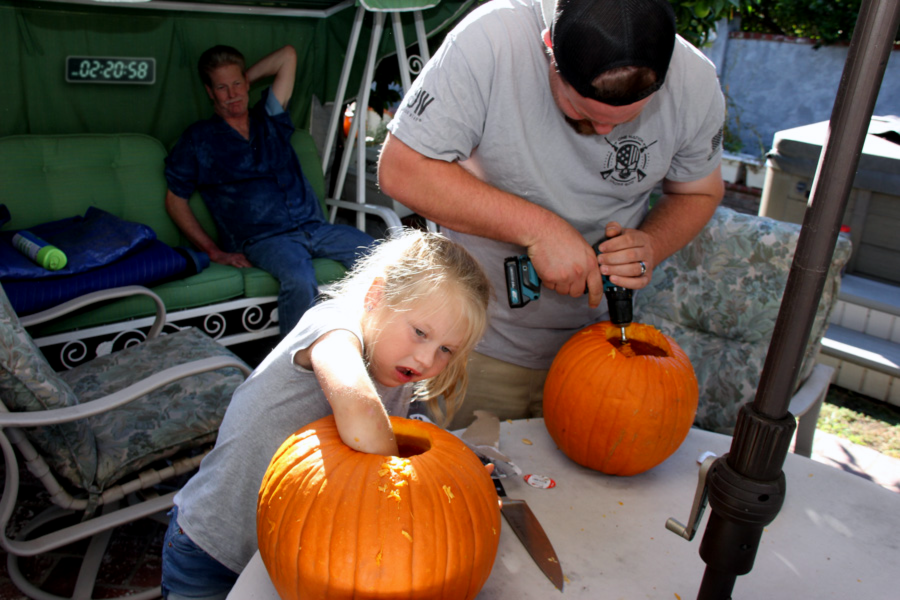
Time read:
2 h 20 min 58 s
